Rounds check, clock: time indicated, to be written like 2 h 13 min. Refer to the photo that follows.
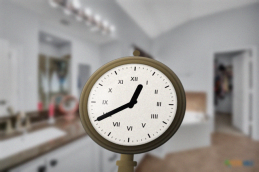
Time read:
12 h 40 min
